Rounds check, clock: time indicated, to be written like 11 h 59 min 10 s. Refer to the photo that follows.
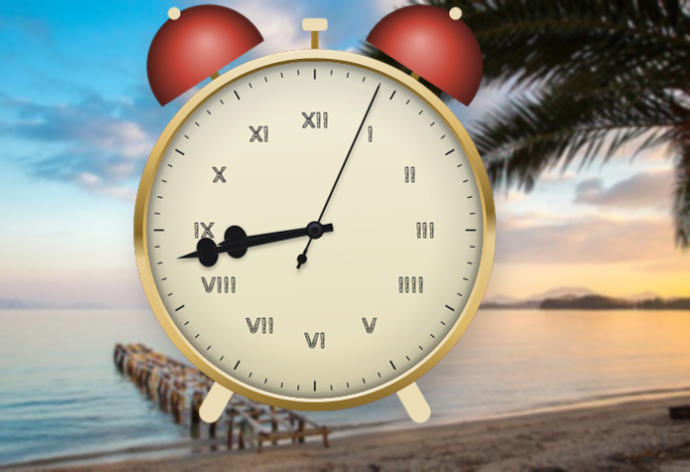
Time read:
8 h 43 min 04 s
